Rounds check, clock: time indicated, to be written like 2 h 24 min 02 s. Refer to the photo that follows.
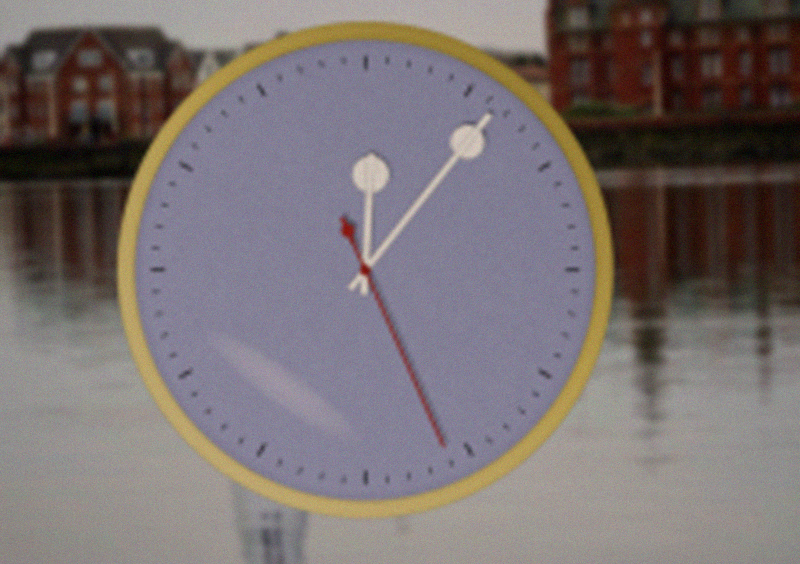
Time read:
12 h 06 min 26 s
